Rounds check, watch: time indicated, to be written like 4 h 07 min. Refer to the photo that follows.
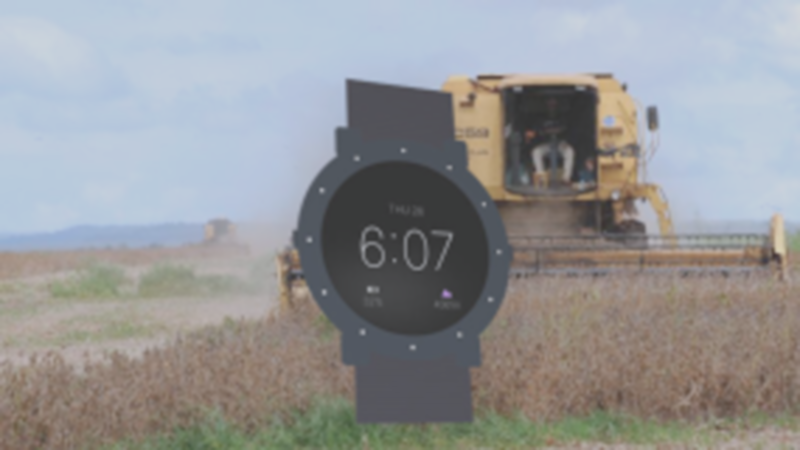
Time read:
6 h 07 min
